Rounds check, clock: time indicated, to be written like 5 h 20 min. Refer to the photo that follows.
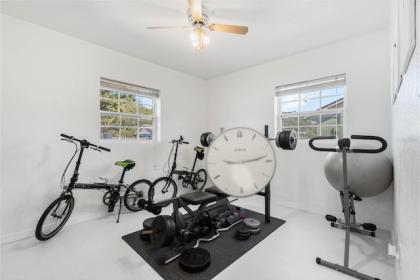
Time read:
9 h 13 min
